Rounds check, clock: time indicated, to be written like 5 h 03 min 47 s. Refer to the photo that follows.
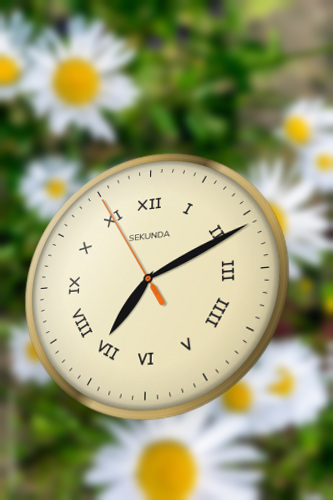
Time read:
7 h 10 min 55 s
